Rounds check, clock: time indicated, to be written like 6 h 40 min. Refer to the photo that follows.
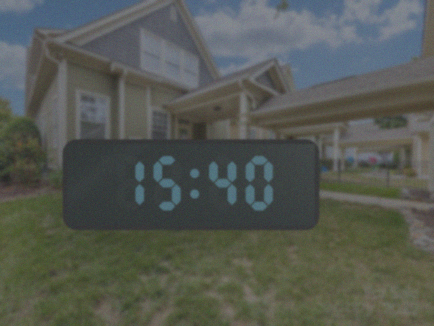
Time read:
15 h 40 min
